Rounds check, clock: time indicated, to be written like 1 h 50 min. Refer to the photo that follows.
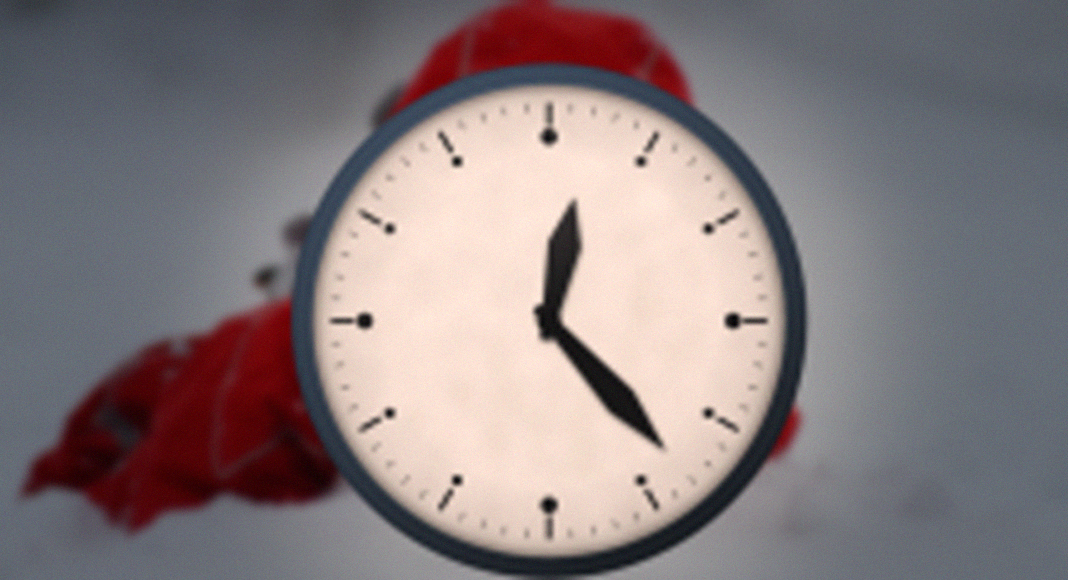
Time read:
12 h 23 min
